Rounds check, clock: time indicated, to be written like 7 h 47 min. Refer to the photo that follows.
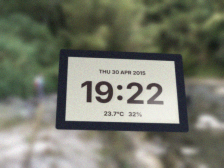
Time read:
19 h 22 min
